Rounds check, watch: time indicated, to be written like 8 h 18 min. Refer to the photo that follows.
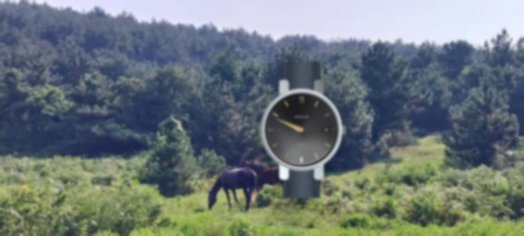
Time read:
9 h 49 min
